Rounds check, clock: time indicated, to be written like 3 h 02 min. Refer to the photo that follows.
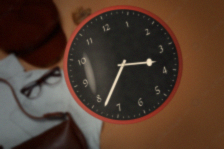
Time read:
3 h 38 min
